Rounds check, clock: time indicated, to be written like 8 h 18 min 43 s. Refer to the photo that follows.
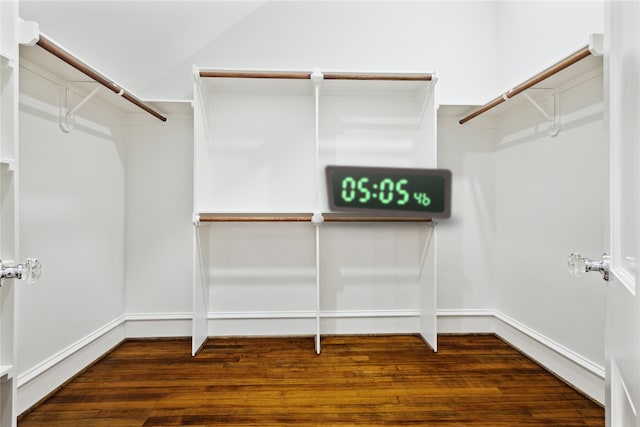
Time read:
5 h 05 min 46 s
